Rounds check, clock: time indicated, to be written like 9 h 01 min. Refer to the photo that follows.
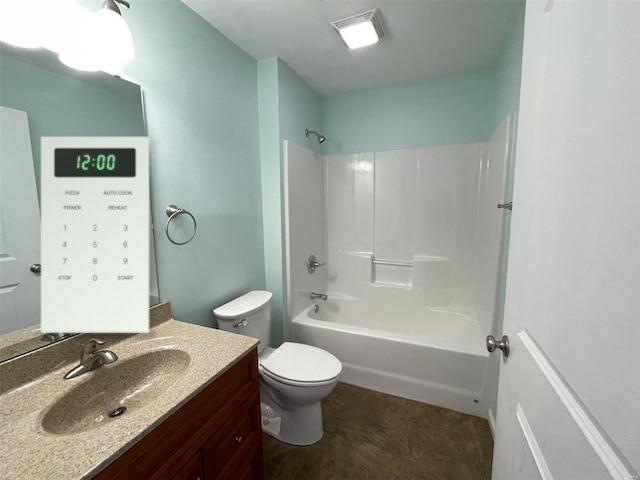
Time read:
12 h 00 min
